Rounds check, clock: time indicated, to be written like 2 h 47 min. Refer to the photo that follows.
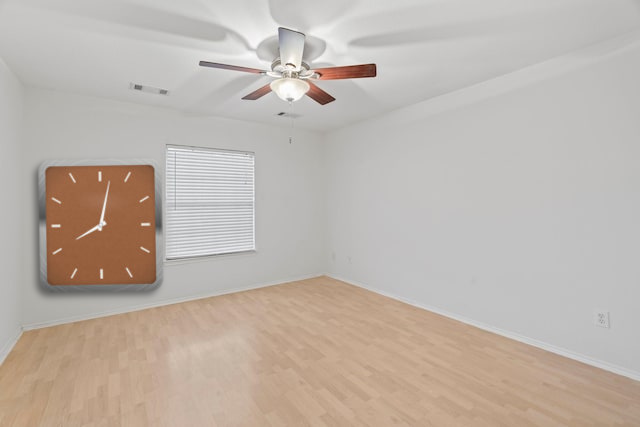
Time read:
8 h 02 min
